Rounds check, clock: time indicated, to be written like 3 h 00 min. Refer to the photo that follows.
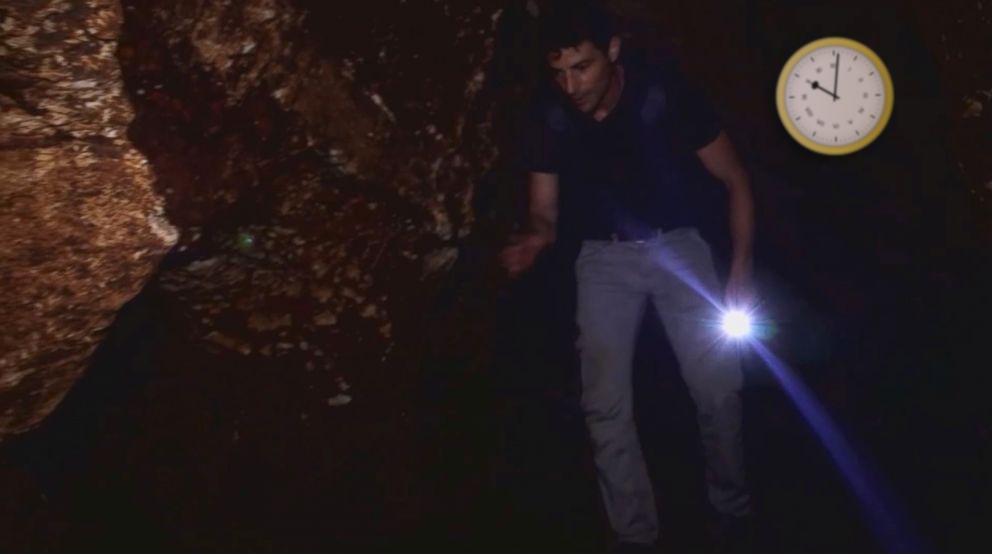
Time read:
10 h 01 min
